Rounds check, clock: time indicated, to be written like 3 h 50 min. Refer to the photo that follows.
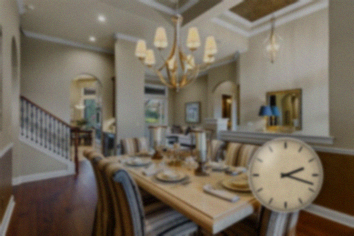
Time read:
2 h 18 min
